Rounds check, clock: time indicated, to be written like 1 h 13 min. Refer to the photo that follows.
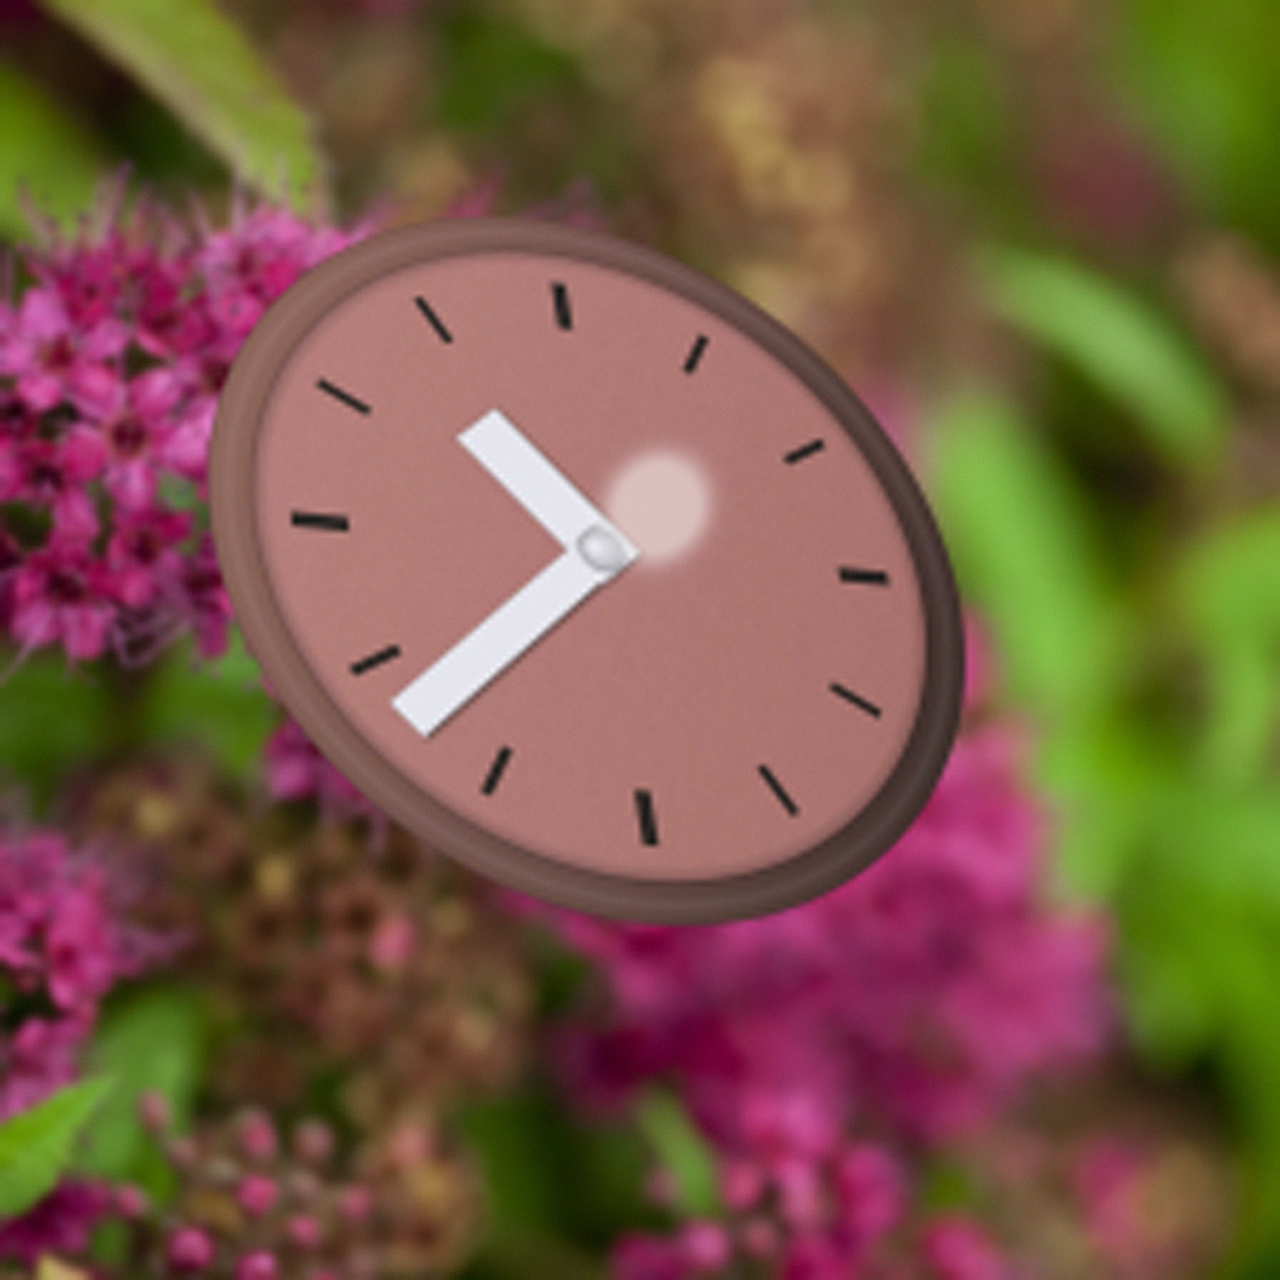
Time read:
10 h 38 min
